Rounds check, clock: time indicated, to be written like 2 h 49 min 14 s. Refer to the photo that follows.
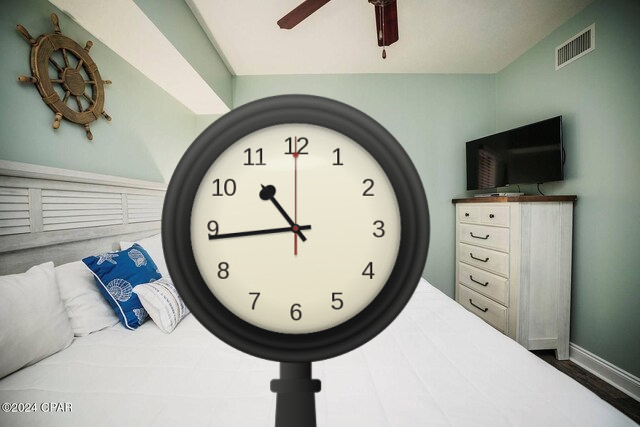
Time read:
10 h 44 min 00 s
